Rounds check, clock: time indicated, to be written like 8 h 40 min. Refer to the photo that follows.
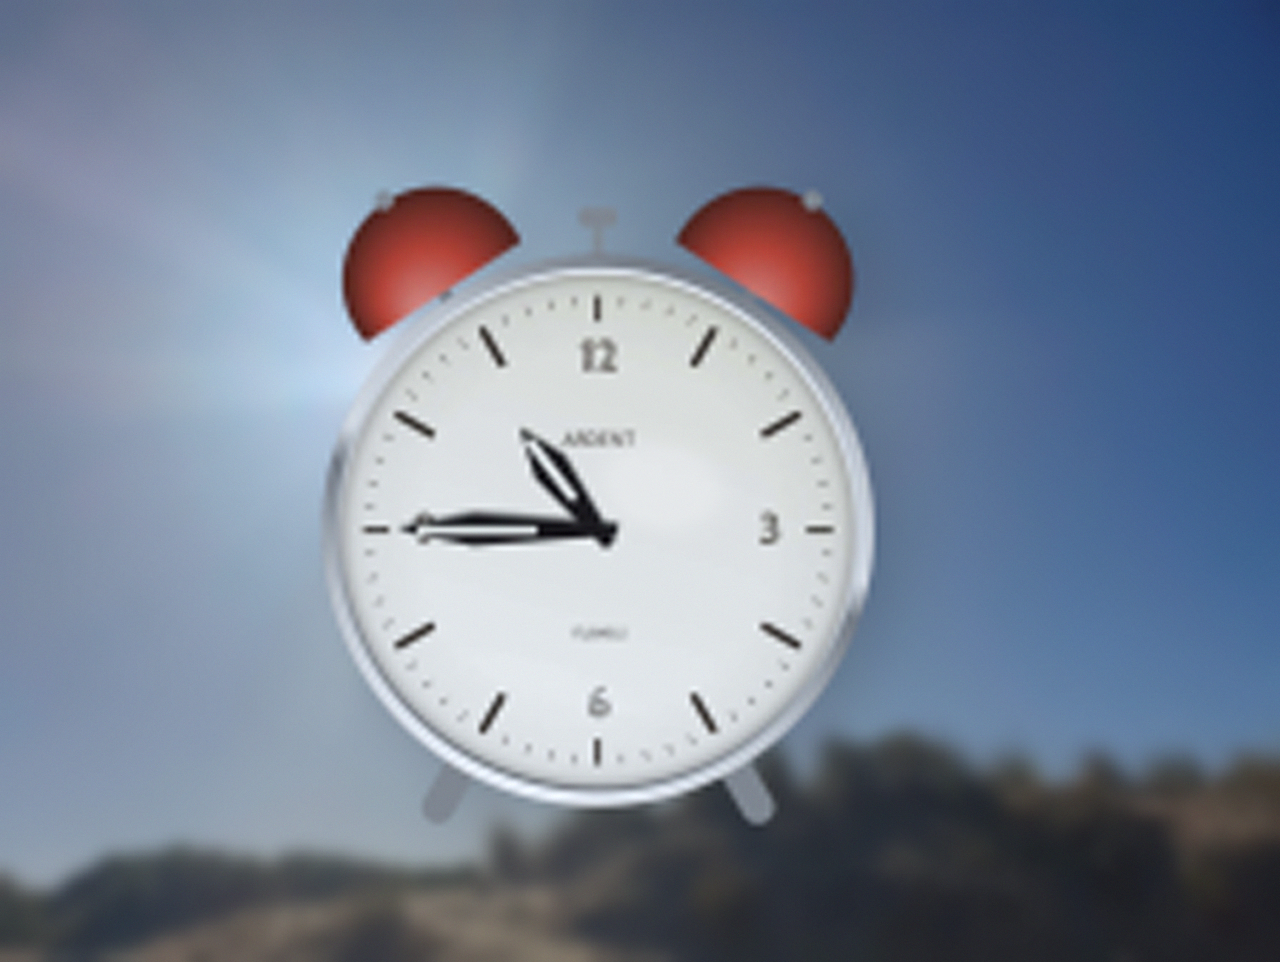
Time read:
10 h 45 min
